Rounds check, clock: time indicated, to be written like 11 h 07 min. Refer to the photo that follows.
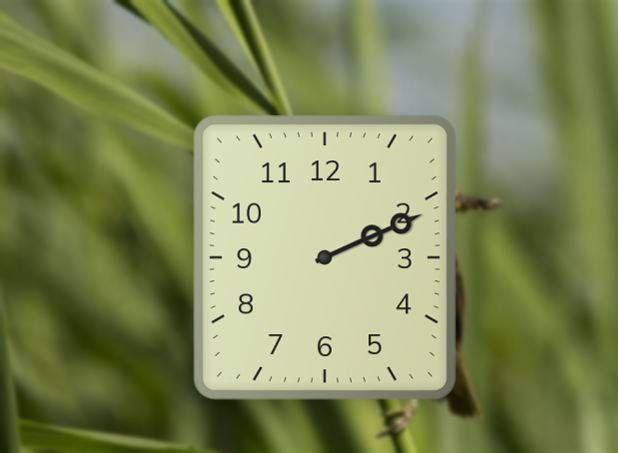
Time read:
2 h 11 min
